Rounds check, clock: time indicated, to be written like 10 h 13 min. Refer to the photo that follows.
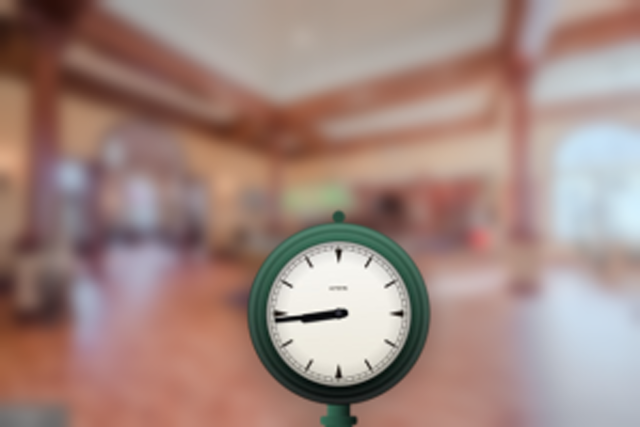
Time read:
8 h 44 min
